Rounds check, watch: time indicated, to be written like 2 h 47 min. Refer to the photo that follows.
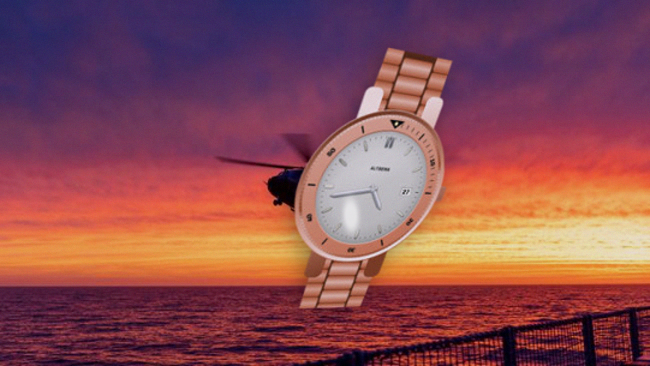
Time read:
4 h 43 min
